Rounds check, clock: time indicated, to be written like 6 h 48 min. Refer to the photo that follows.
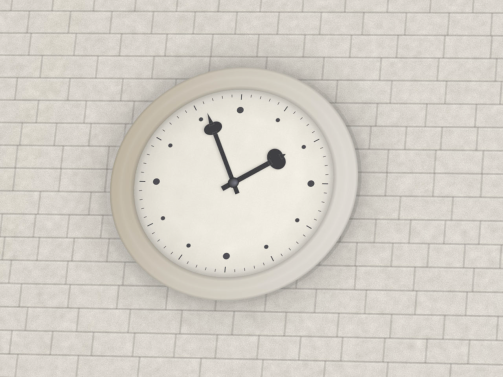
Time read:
1 h 56 min
